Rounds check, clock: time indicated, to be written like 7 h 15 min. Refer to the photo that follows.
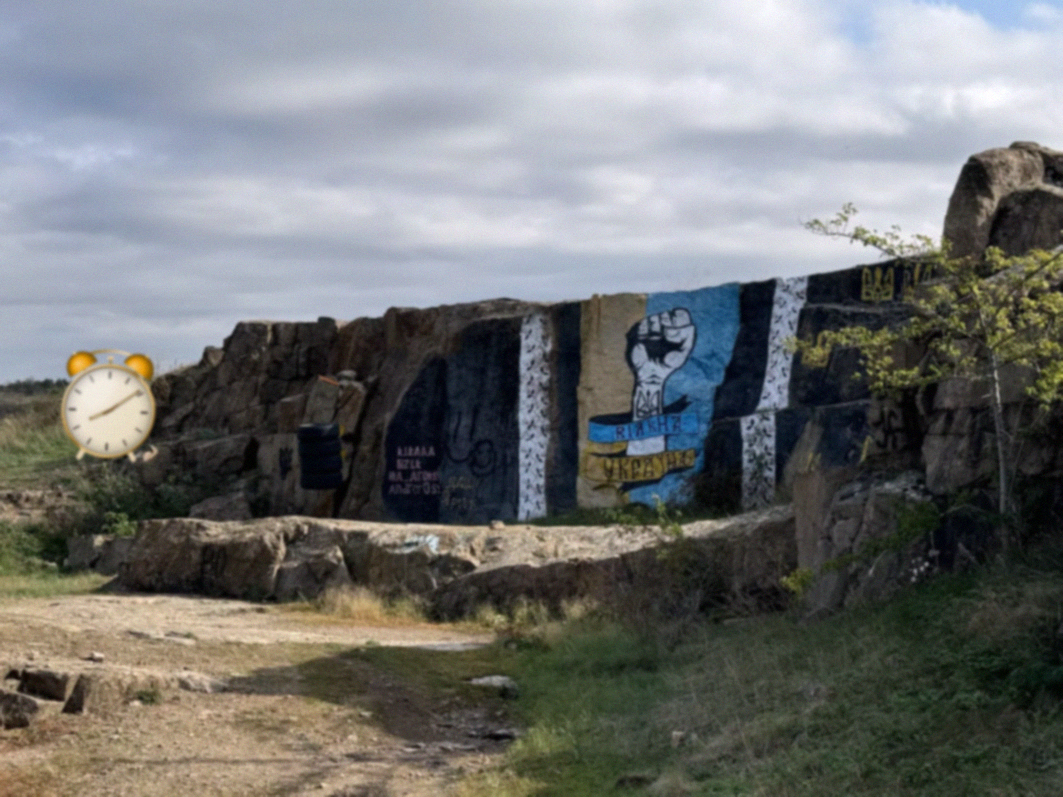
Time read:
8 h 09 min
